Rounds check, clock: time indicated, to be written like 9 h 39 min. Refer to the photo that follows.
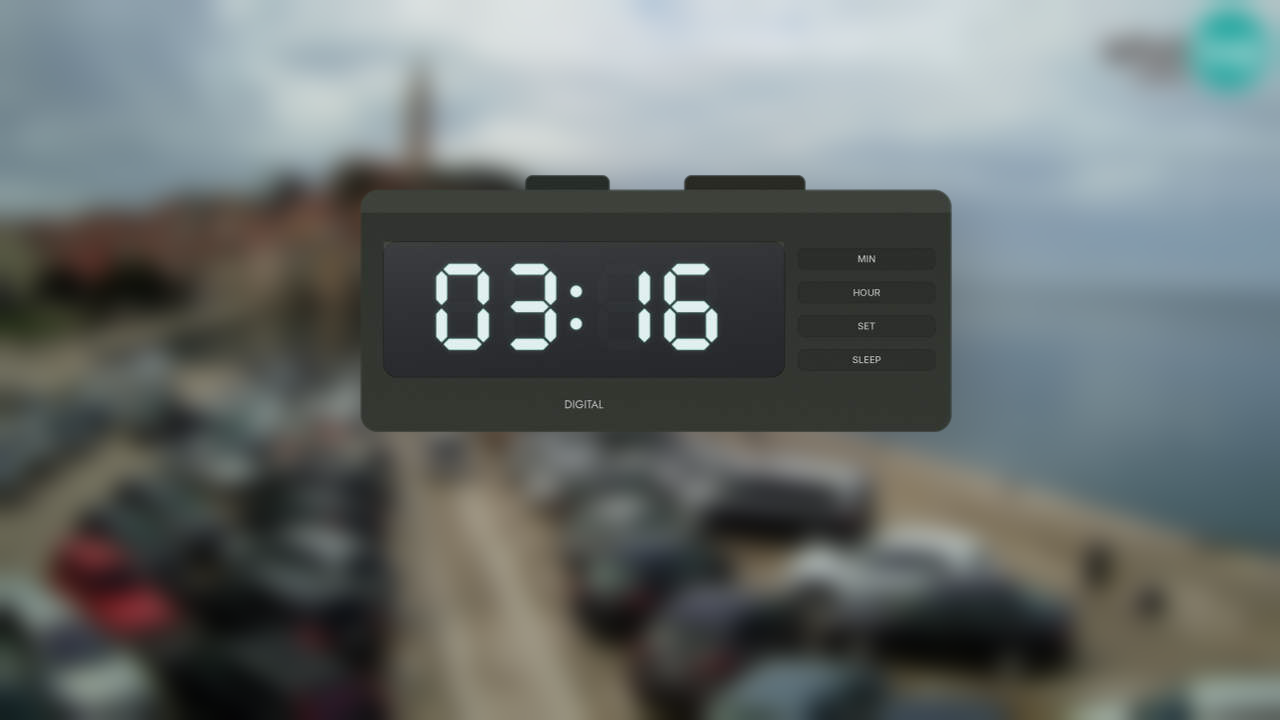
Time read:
3 h 16 min
